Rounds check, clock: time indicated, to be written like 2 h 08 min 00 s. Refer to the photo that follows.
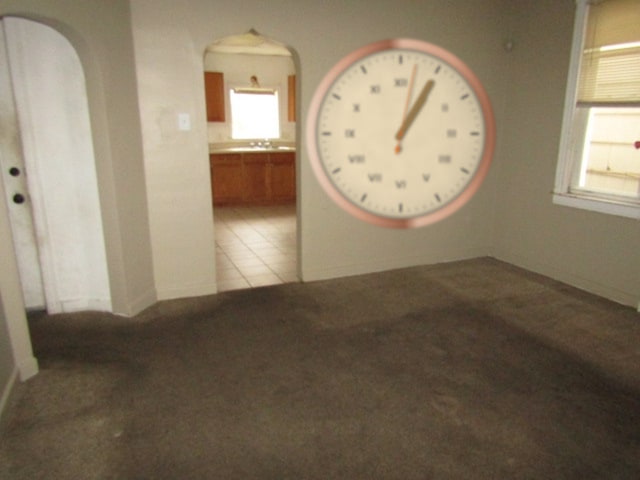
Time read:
1 h 05 min 02 s
